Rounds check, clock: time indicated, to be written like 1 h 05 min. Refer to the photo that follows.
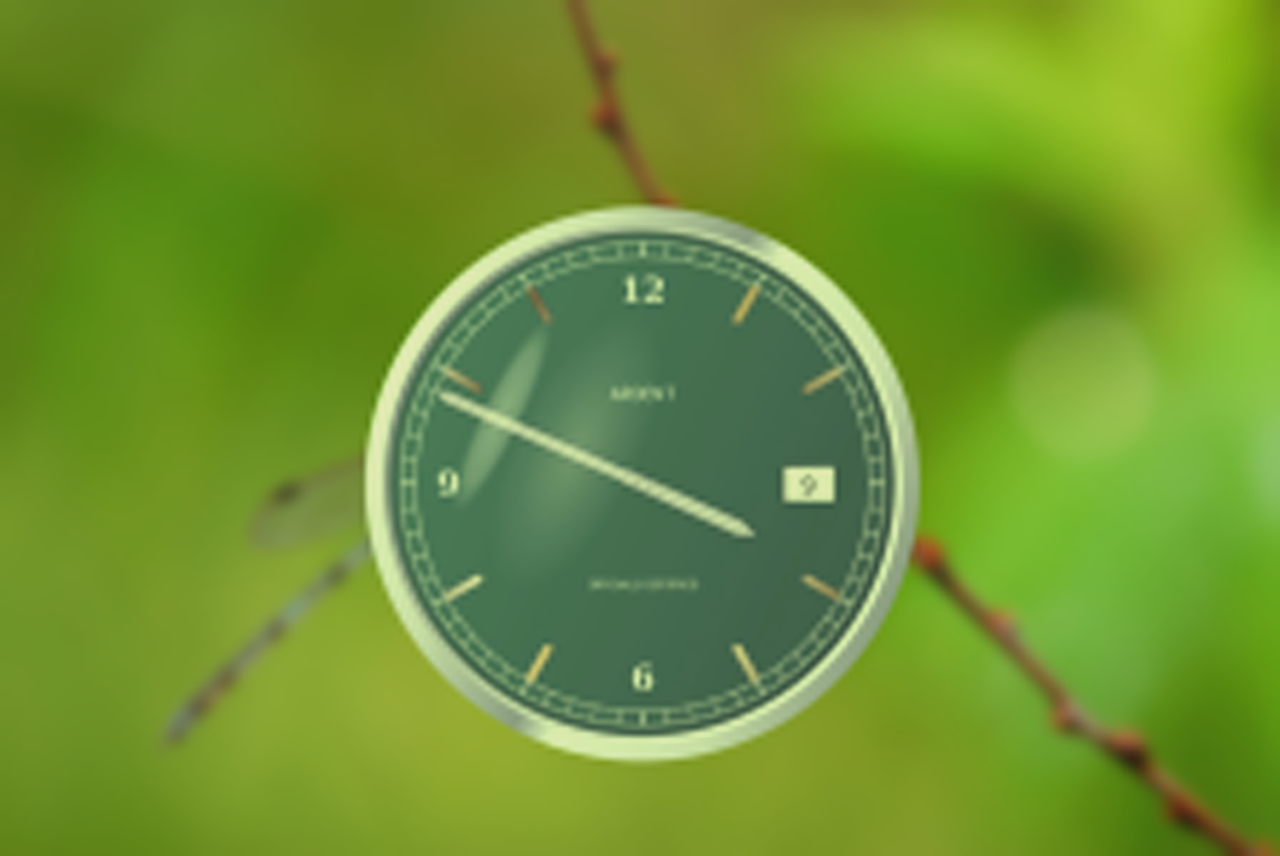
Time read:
3 h 49 min
